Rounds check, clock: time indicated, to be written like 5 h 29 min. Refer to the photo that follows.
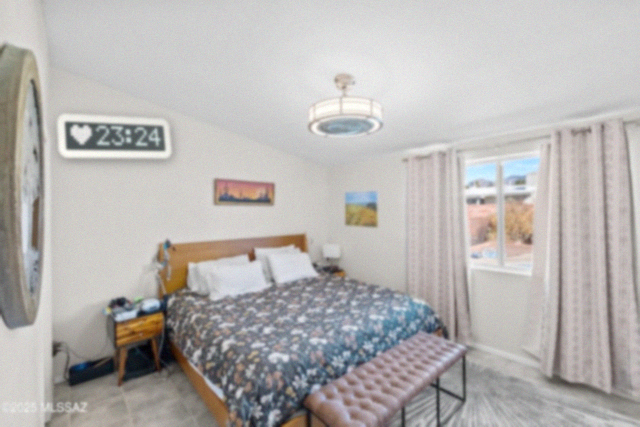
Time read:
23 h 24 min
